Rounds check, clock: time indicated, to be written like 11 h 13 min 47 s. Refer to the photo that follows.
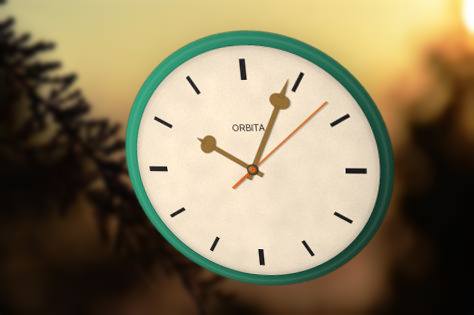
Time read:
10 h 04 min 08 s
